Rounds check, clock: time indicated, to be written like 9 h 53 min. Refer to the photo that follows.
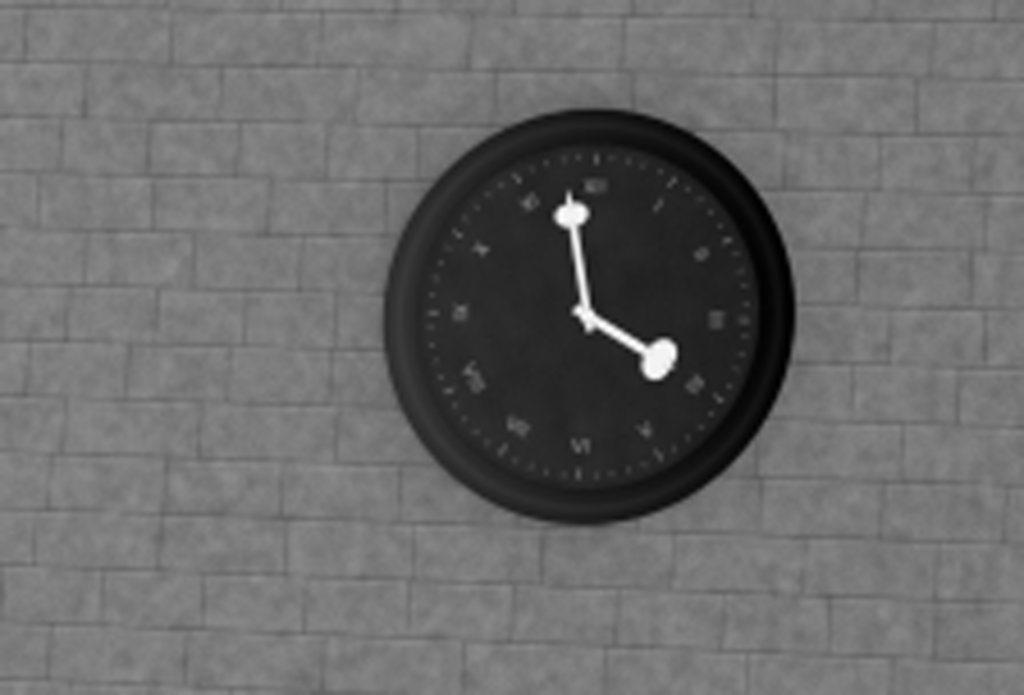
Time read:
3 h 58 min
